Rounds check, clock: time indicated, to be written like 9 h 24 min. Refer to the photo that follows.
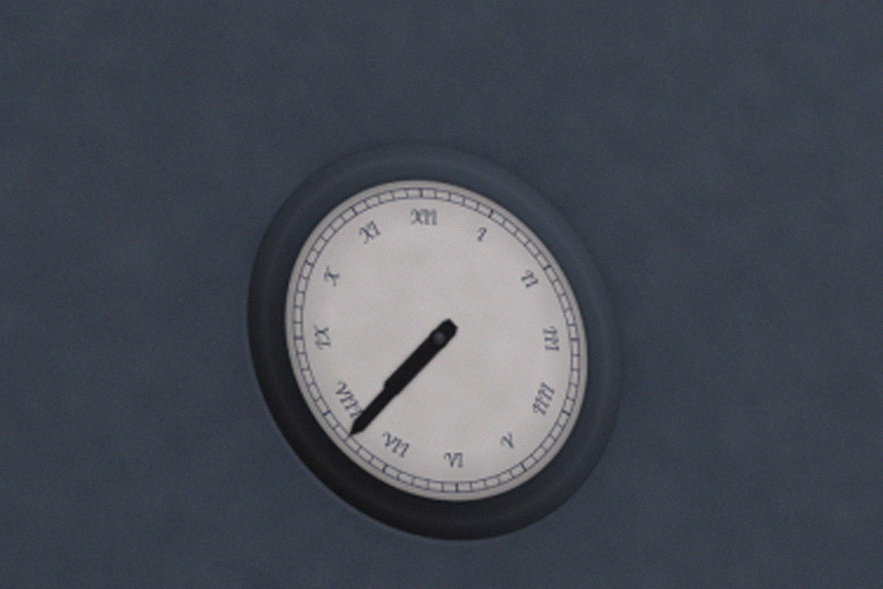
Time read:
7 h 38 min
